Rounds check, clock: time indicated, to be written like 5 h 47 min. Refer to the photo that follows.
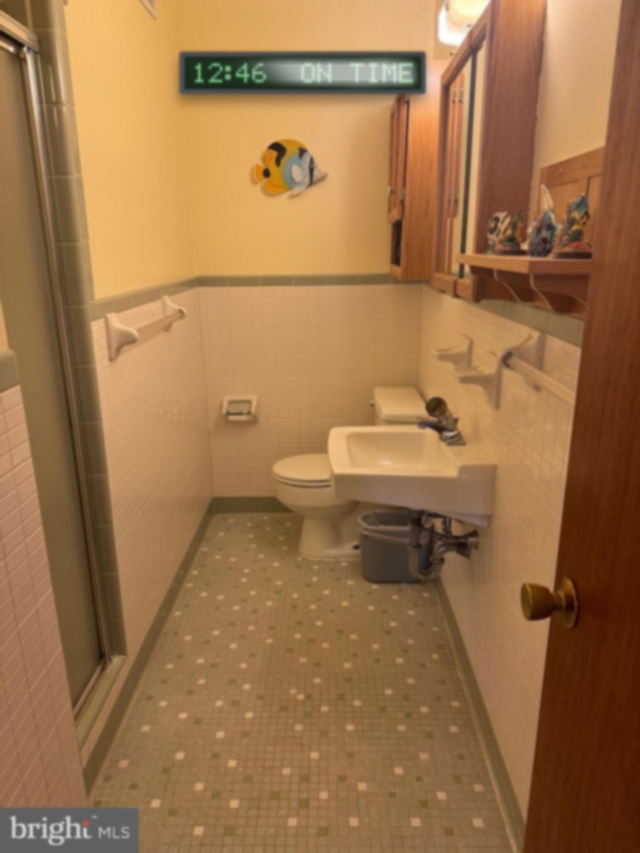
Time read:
12 h 46 min
